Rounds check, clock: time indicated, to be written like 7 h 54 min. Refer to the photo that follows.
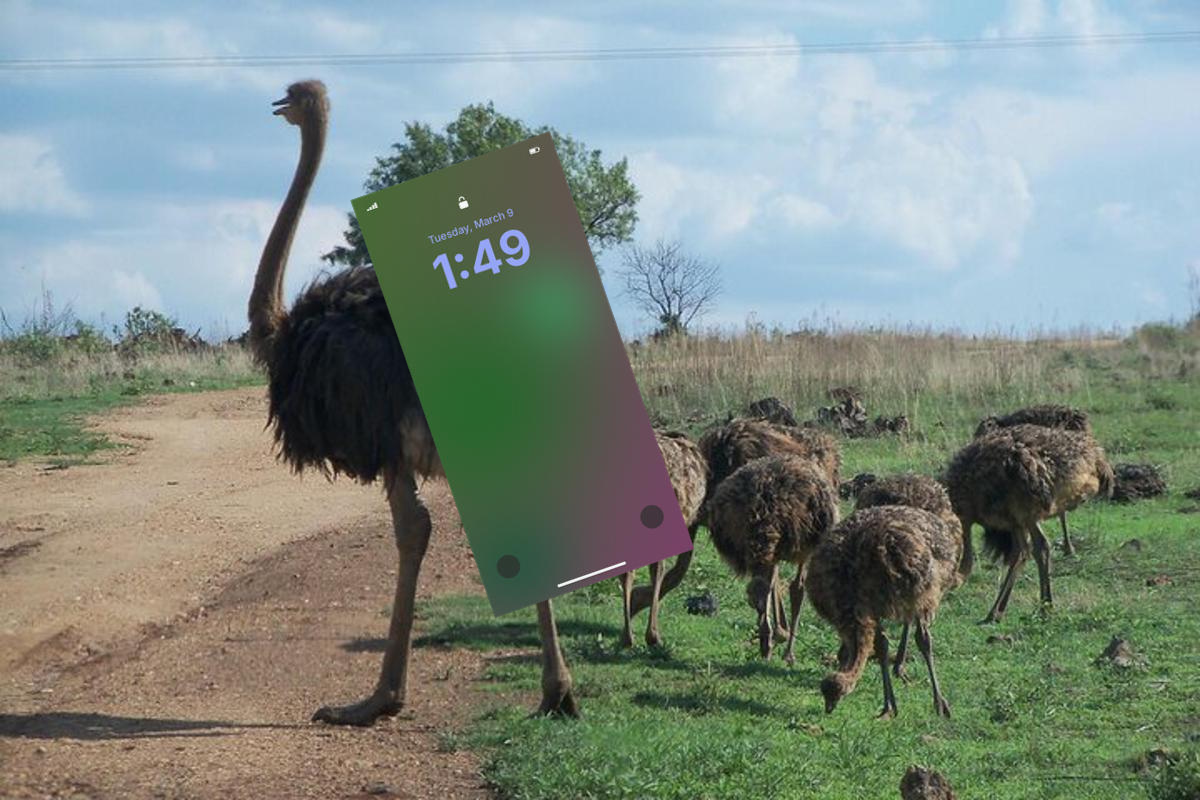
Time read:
1 h 49 min
